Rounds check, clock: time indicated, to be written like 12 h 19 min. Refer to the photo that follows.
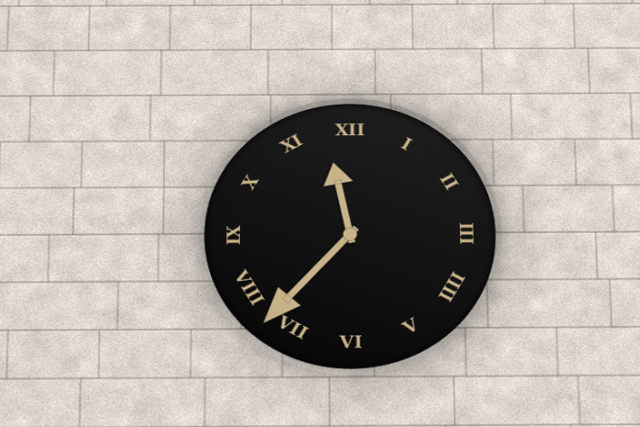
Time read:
11 h 37 min
